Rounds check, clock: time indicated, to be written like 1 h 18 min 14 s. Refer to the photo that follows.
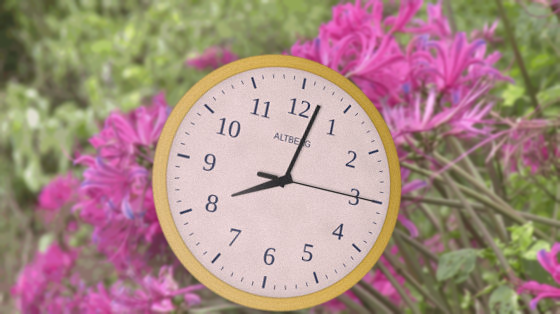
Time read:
8 h 02 min 15 s
